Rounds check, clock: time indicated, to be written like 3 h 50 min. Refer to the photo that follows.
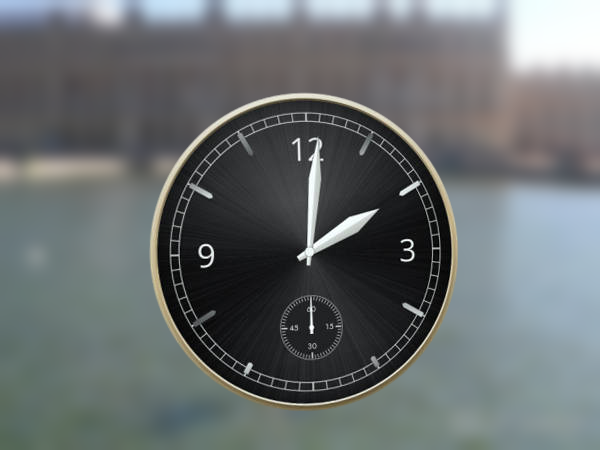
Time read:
2 h 01 min
